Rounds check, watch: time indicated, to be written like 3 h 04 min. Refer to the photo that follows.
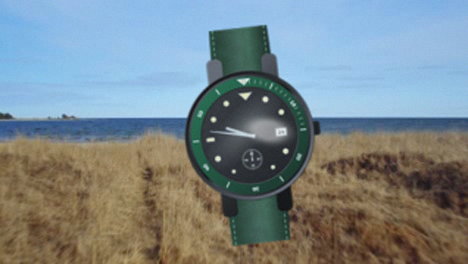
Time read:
9 h 47 min
